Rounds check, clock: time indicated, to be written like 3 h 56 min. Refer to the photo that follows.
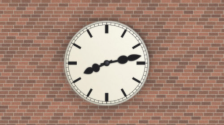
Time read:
8 h 13 min
